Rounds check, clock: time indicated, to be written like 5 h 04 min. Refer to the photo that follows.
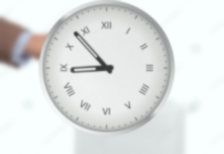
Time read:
8 h 53 min
